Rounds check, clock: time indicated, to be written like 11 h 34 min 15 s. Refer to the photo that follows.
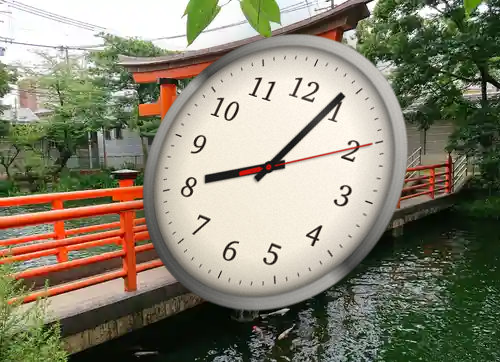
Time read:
8 h 04 min 10 s
